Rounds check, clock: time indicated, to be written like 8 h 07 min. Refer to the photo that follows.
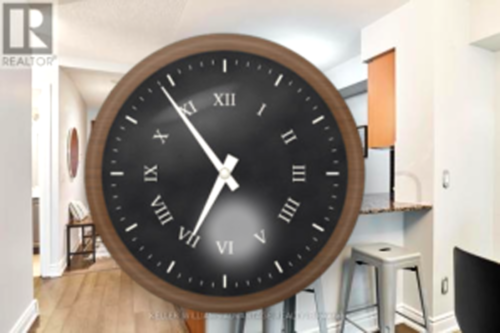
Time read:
6 h 54 min
